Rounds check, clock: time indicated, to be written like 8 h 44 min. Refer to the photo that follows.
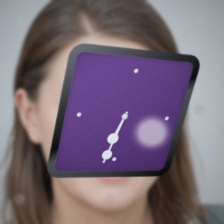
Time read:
6 h 32 min
